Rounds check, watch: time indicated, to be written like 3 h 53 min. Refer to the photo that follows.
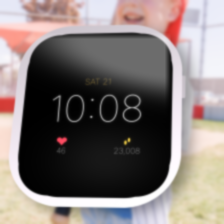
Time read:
10 h 08 min
